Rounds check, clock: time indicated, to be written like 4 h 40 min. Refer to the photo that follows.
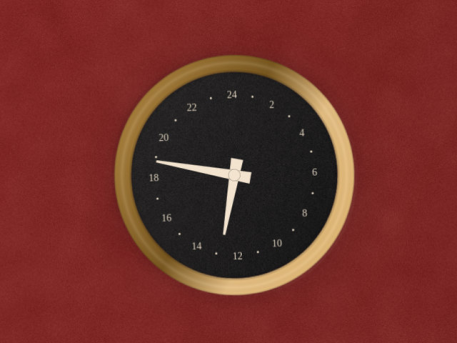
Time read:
12 h 47 min
